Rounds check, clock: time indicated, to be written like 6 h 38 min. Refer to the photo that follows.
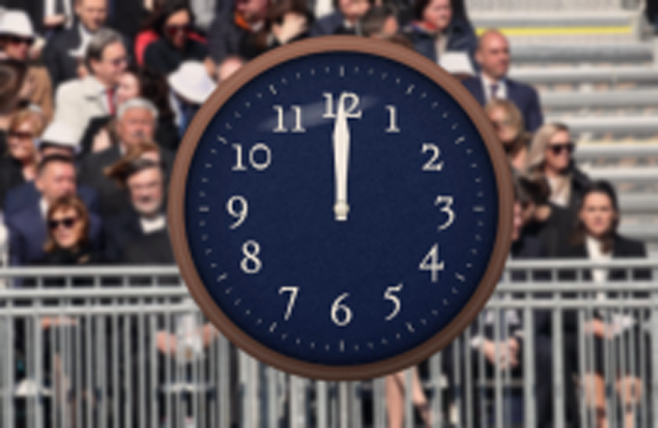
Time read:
12 h 00 min
